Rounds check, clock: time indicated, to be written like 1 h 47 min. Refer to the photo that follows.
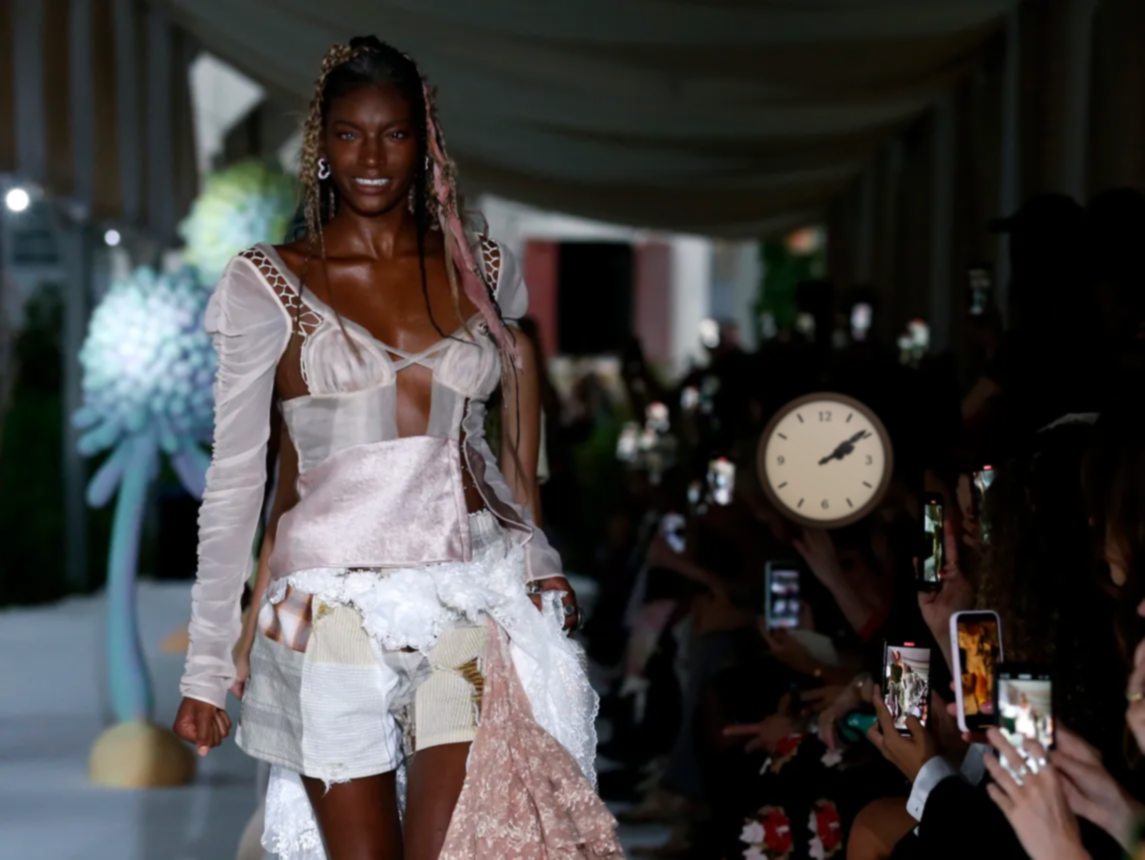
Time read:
2 h 09 min
